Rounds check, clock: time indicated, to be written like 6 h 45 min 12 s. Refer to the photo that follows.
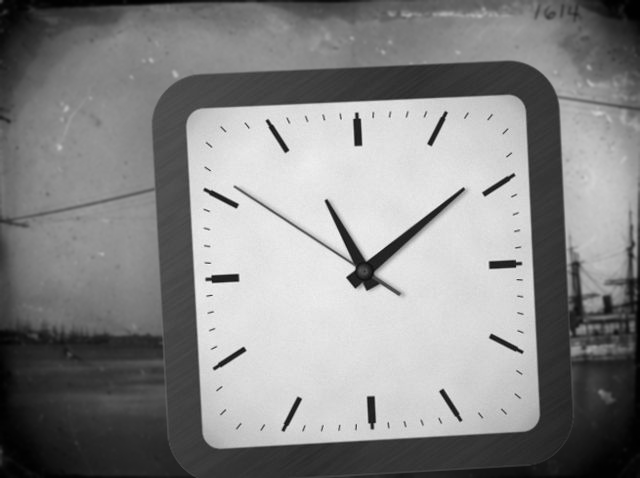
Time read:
11 h 08 min 51 s
